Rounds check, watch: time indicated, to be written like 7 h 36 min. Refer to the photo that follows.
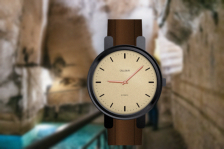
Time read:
9 h 08 min
